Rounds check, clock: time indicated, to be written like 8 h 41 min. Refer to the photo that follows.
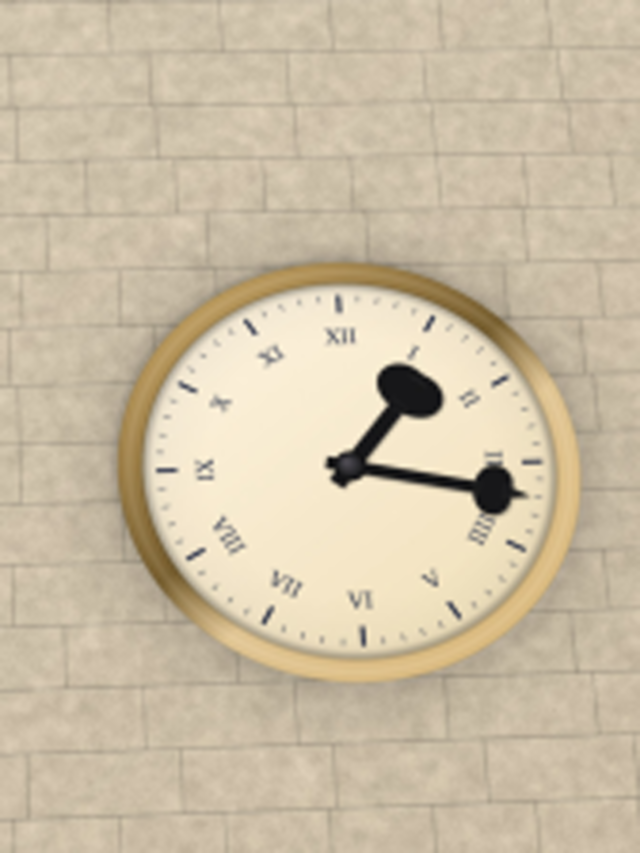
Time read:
1 h 17 min
